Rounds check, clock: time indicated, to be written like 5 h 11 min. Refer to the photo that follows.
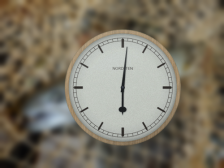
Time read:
6 h 01 min
